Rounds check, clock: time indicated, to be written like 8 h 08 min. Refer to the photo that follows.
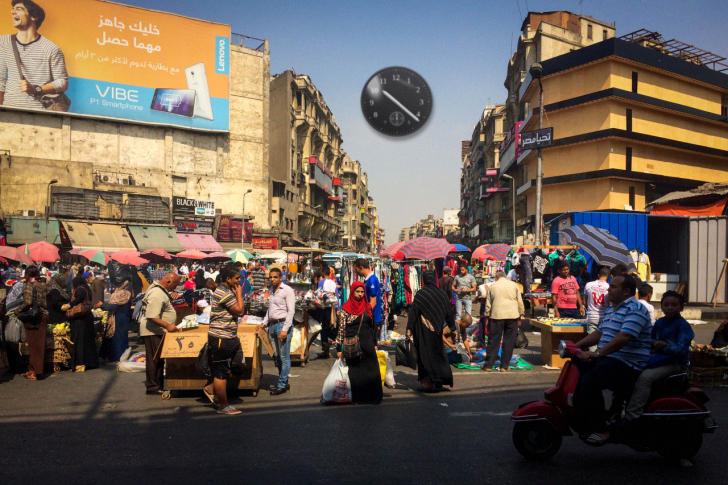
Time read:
10 h 22 min
